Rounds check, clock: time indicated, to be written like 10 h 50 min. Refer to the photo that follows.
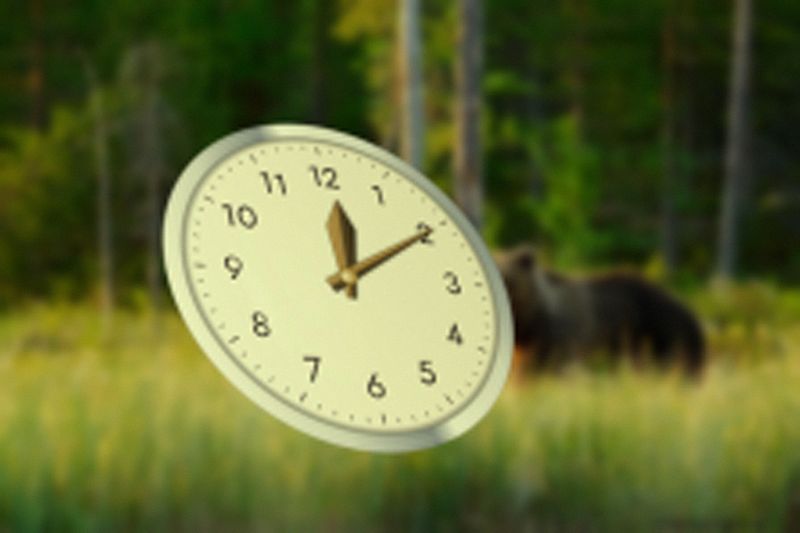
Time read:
12 h 10 min
